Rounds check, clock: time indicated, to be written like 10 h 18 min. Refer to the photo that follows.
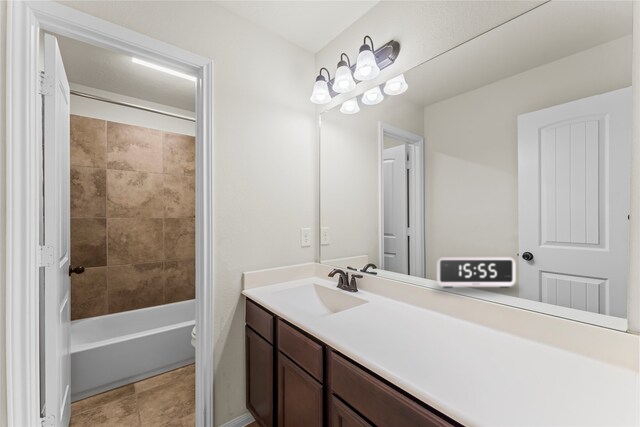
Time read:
15 h 55 min
